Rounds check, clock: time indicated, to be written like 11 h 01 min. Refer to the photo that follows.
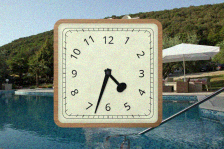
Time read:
4 h 33 min
